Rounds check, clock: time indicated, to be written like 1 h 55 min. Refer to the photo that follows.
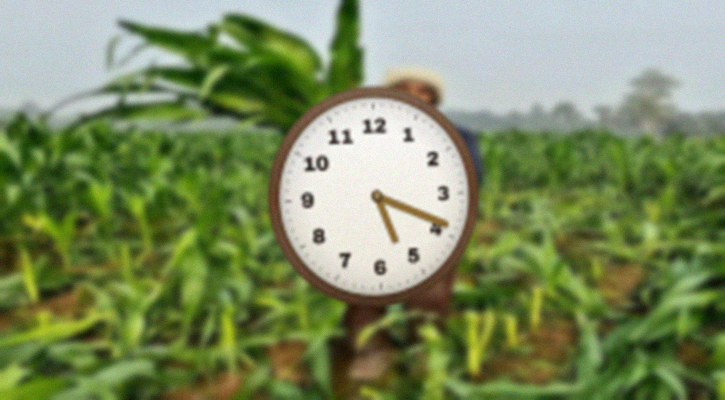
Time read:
5 h 19 min
